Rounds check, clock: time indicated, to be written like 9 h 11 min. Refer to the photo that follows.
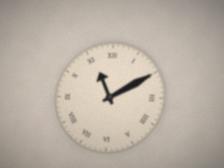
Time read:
11 h 10 min
